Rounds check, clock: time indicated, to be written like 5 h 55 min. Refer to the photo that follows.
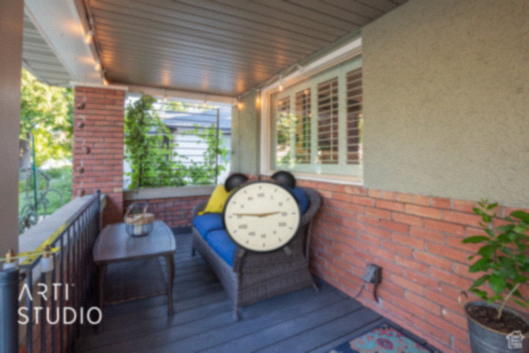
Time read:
2 h 46 min
